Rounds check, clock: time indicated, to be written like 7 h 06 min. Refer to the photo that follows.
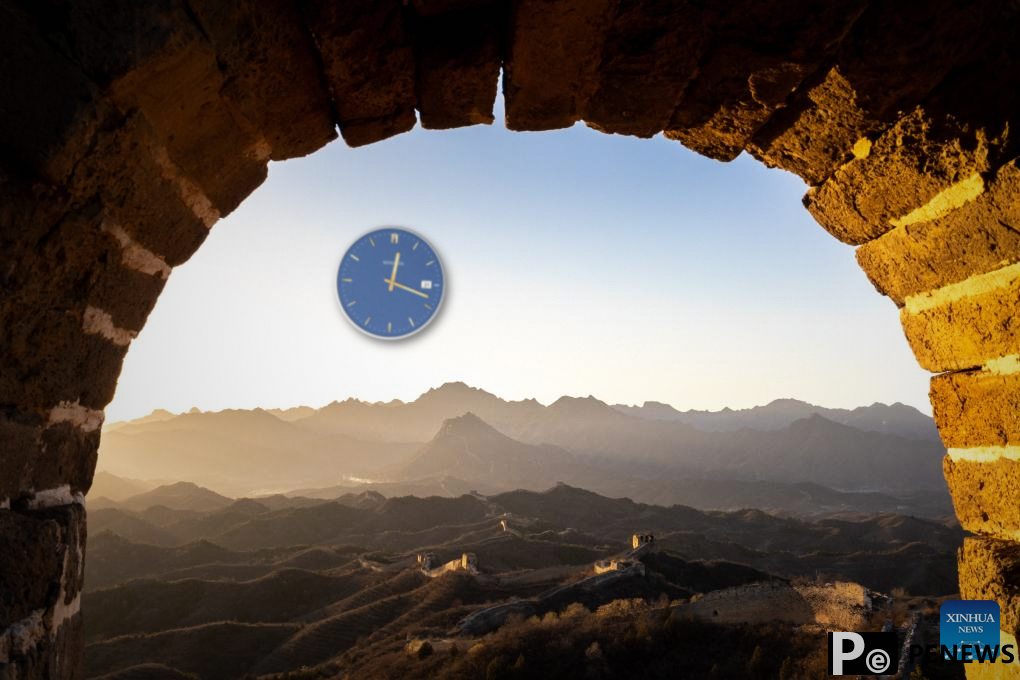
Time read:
12 h 18 min
